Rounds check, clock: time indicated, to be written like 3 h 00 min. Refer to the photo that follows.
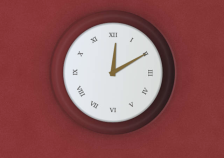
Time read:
12 h 10 min
